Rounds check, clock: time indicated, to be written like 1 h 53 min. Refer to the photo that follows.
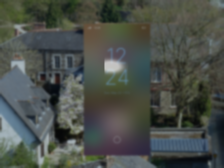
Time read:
12 h 24 min
